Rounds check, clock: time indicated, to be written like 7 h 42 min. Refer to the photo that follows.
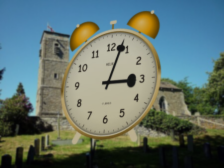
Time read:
3 h 03 min
